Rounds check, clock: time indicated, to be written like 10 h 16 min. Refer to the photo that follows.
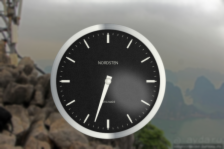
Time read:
6 h 33 min
